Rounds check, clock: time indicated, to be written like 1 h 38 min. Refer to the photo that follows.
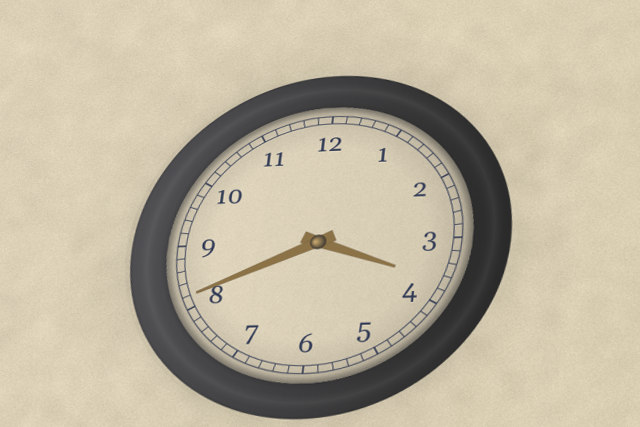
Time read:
3 h 41 min
